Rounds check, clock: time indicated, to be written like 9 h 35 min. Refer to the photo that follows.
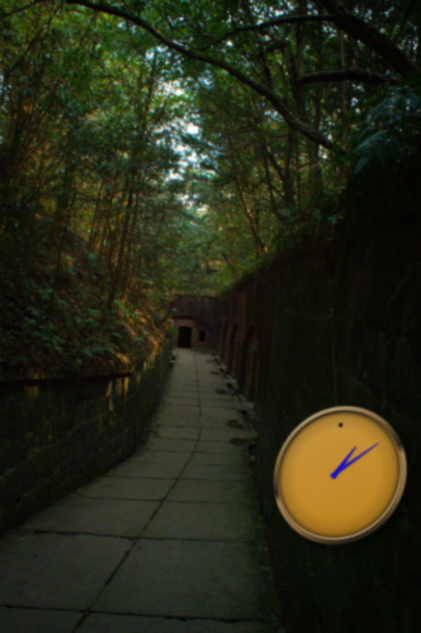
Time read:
1 h 09 min
